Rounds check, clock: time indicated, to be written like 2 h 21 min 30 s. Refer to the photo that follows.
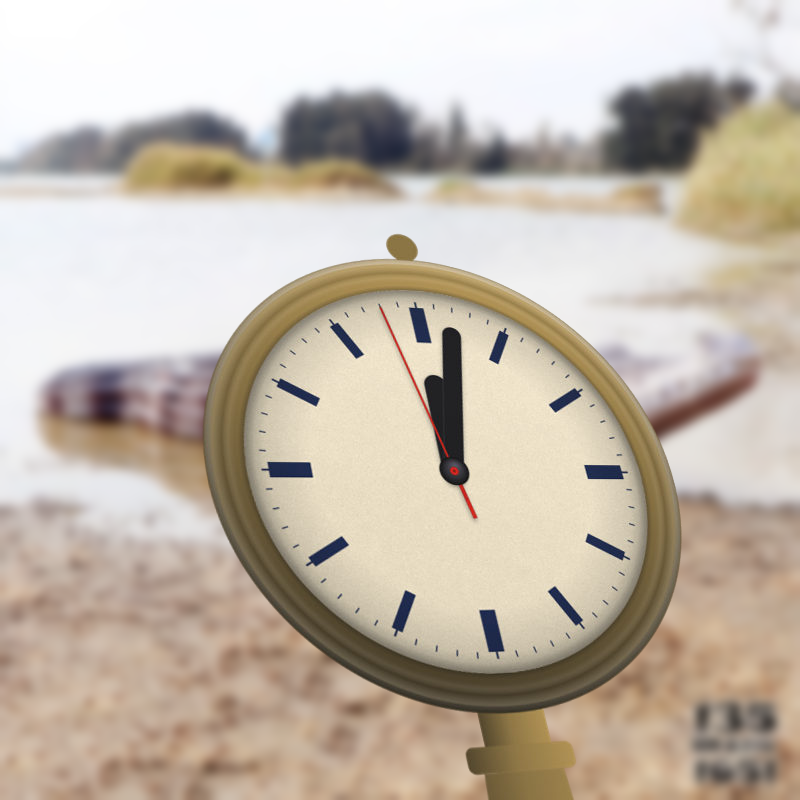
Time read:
12 h 01 min 58 s
